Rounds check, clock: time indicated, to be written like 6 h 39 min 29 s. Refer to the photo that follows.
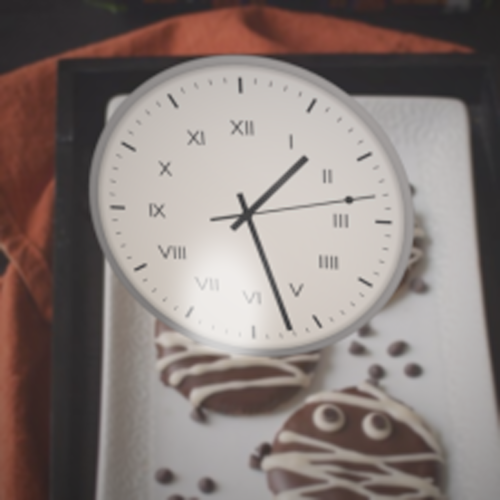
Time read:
1 h 27 min 13 s
